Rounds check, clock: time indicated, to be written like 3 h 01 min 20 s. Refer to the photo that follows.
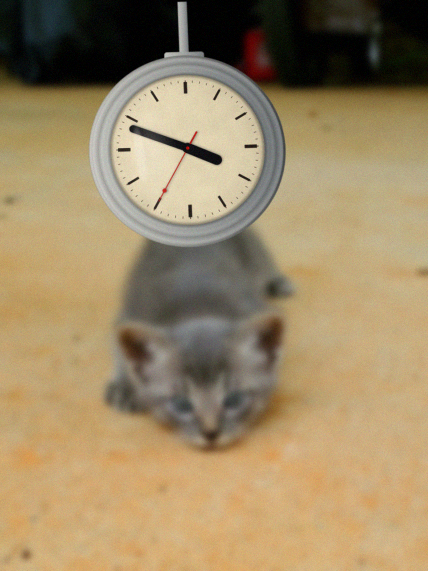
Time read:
3 h 48 min 35 s
